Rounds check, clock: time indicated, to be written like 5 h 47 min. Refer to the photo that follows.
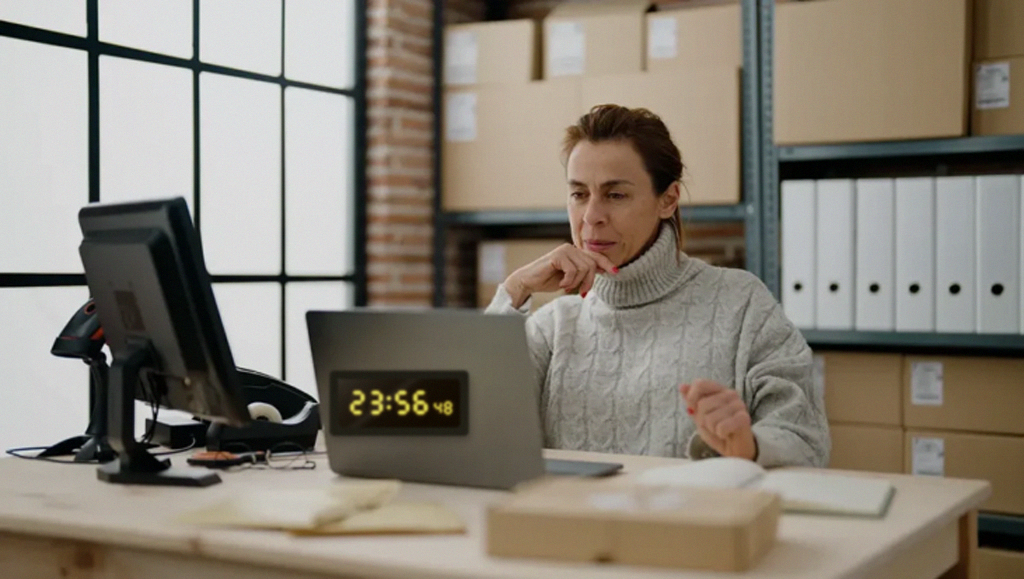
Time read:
23 h 56 min
